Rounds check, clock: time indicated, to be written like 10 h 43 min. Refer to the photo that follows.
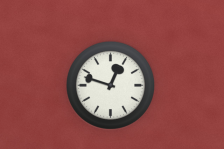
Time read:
12 h 48 min
